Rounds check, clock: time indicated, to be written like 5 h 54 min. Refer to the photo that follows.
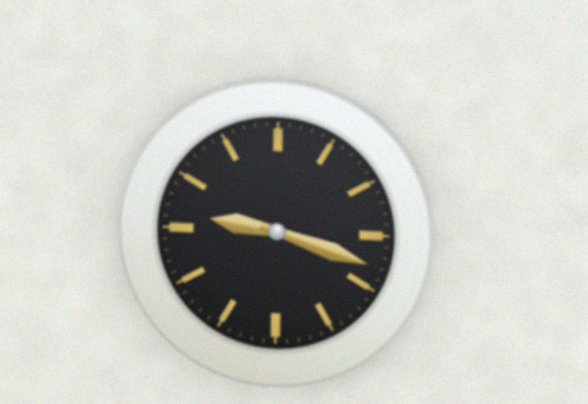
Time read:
9 h 18 min
